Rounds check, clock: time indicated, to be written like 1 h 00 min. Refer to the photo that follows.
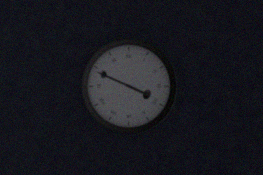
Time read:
3 h 49 min
